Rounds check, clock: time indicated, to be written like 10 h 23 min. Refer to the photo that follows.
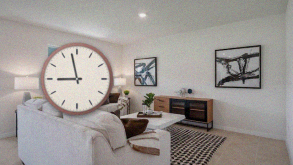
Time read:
8 h 58 min
